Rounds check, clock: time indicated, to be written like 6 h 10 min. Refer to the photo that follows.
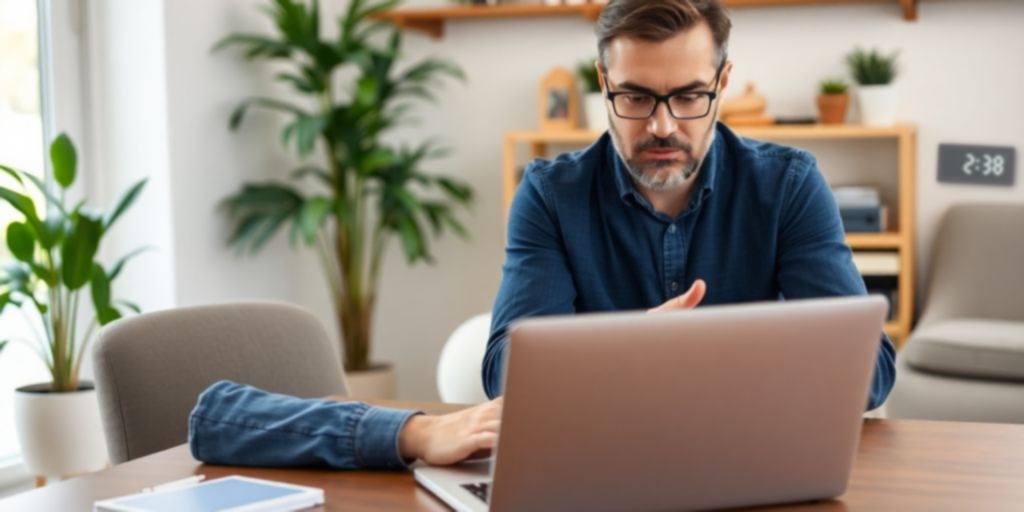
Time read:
2 h 38 min
